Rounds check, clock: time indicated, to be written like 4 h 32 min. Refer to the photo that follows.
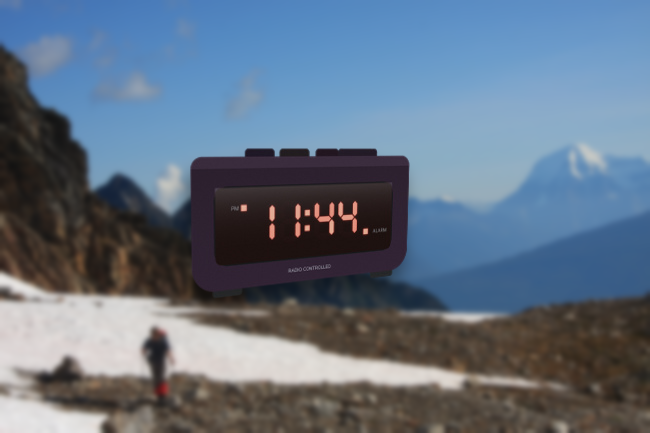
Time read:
11 h 44 min
